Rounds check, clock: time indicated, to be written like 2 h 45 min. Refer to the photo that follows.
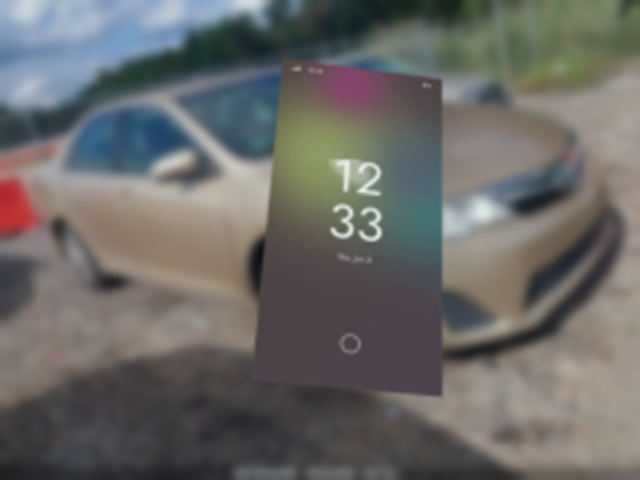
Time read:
12 h 33 min
